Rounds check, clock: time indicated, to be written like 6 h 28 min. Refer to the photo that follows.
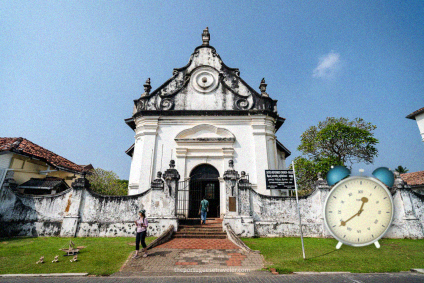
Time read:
12 h 39 min
